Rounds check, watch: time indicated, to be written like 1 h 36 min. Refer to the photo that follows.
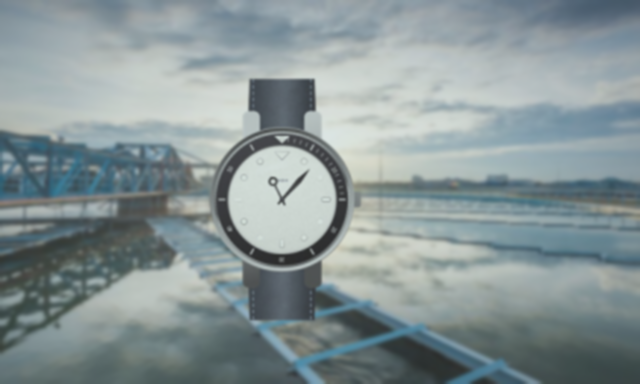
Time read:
11 h 07 min
